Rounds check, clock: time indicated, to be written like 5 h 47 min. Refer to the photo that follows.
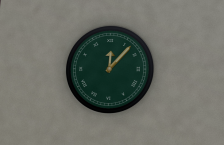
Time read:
12 h 07 min
